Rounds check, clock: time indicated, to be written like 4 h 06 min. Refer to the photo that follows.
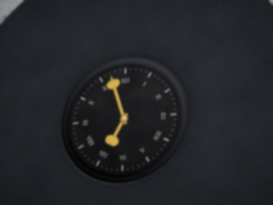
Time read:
6 h 57 min
